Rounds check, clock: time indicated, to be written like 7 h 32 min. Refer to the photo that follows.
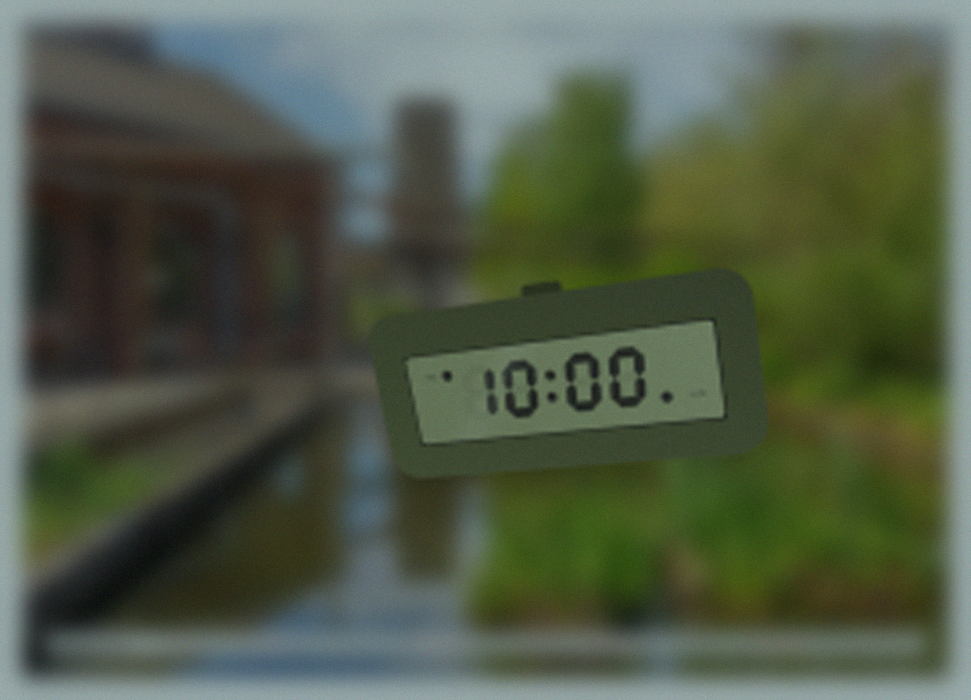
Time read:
10 h 00 min
